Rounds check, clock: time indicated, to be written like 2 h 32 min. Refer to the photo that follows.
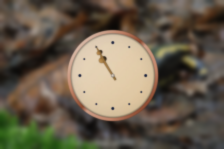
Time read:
10 h 55 min
